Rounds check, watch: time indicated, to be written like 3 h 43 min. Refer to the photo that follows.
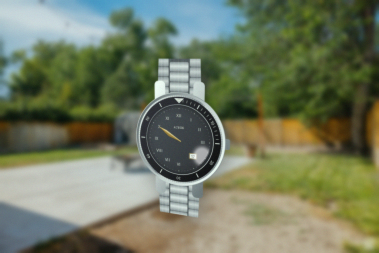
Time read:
9 h 50 min
